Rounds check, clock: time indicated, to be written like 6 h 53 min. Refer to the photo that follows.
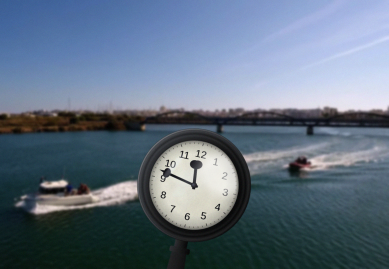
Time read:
11 h 47 min
